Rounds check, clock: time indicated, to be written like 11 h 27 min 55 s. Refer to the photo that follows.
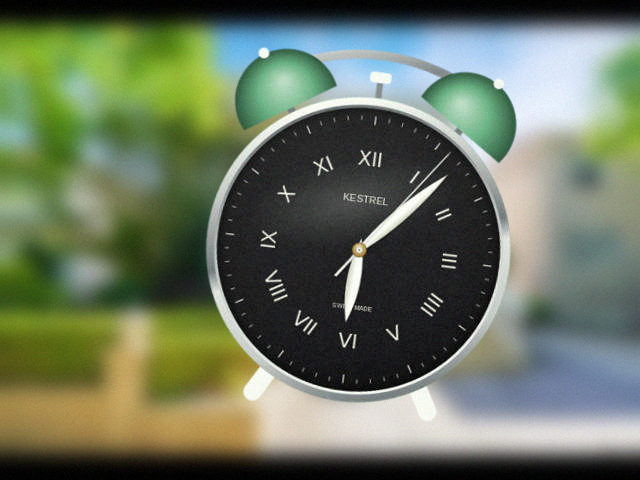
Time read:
6 h 07 min 06 s
